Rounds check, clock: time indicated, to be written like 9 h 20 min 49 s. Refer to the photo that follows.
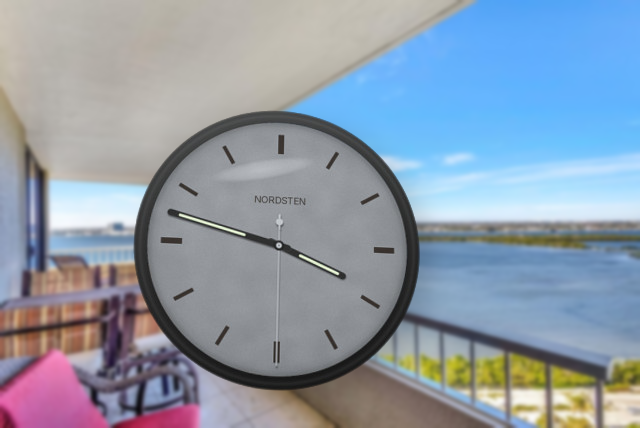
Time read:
3 h 47 min 30 s
